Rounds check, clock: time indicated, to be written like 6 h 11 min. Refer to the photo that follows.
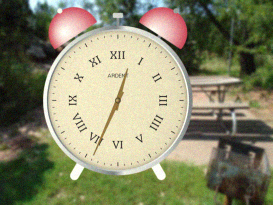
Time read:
12 h 34 min
